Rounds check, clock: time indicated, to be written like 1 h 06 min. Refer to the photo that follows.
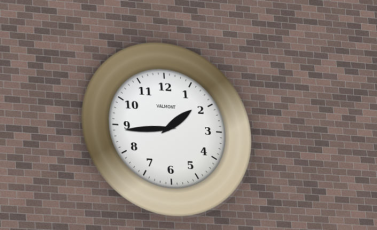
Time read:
1 h 44 min
